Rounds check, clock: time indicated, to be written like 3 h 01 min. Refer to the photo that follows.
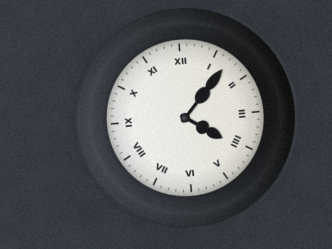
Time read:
4 h 07 min
